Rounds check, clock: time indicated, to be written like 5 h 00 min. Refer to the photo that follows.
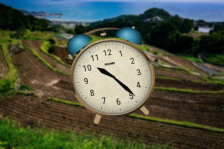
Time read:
10 h 24 min
